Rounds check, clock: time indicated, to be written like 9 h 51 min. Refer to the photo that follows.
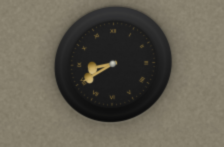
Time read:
8 h 40 min
